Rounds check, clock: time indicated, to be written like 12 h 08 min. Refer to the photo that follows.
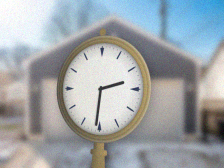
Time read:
2 h 31 min
